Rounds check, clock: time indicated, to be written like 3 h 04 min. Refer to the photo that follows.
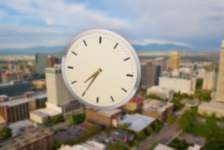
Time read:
7 h 35 min
